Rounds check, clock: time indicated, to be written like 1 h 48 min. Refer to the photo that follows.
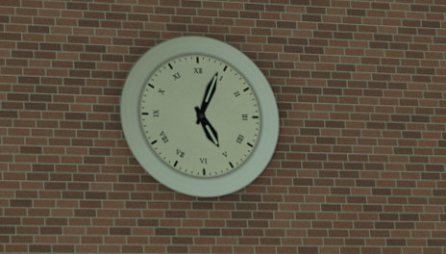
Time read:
5 h 04 min
